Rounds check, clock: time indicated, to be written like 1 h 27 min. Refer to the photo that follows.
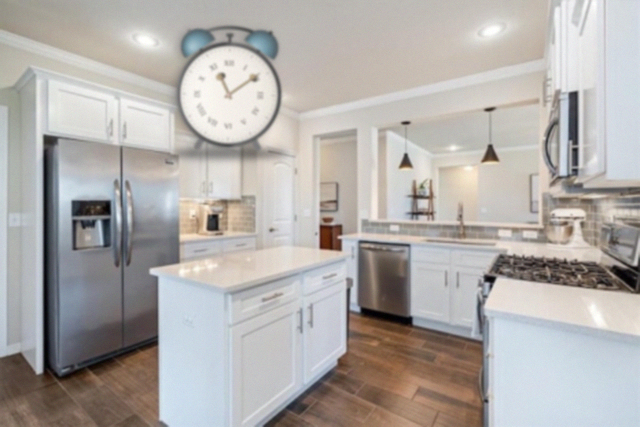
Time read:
11 h 09 min
